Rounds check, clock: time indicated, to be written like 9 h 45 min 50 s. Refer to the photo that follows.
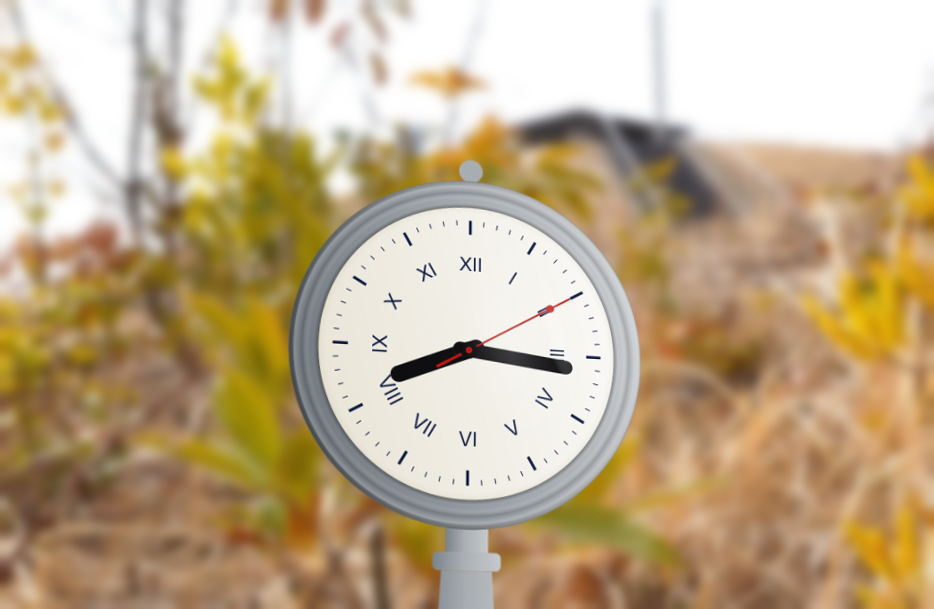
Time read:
8 h 16 min 10 s
